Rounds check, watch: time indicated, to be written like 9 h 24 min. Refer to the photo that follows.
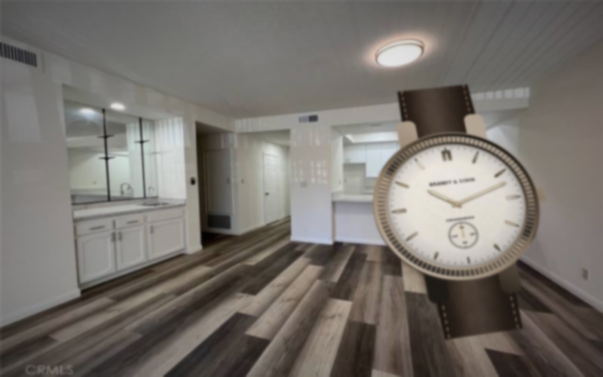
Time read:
10 h 12 min
